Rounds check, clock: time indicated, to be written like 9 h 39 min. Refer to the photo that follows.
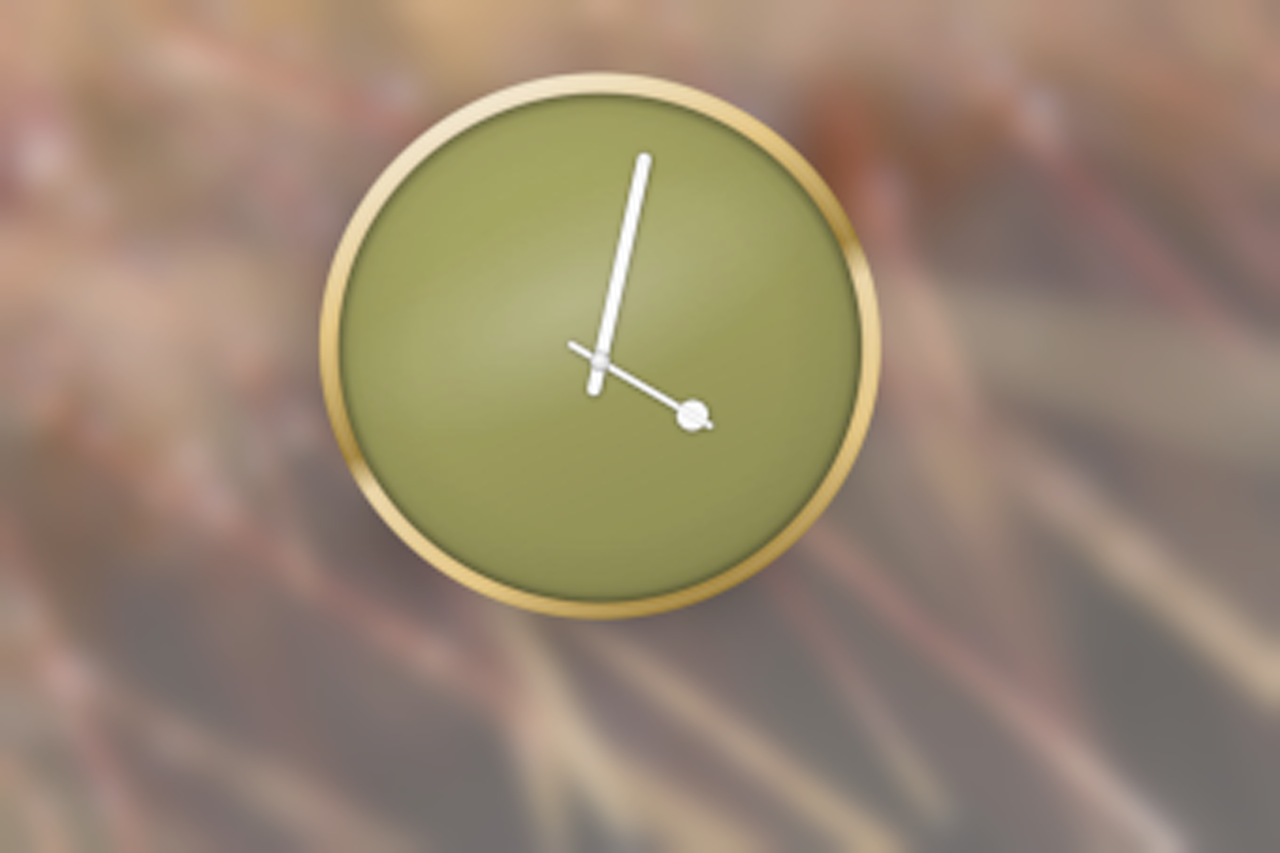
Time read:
4 h 02 min
